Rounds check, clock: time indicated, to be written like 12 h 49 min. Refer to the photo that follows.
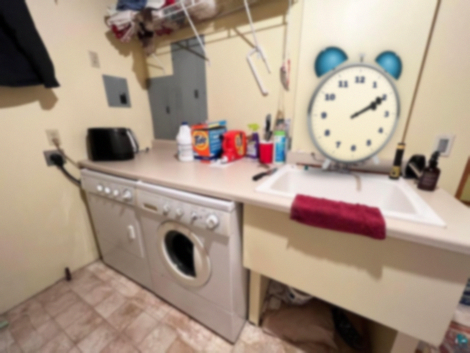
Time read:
2 h 10 min
